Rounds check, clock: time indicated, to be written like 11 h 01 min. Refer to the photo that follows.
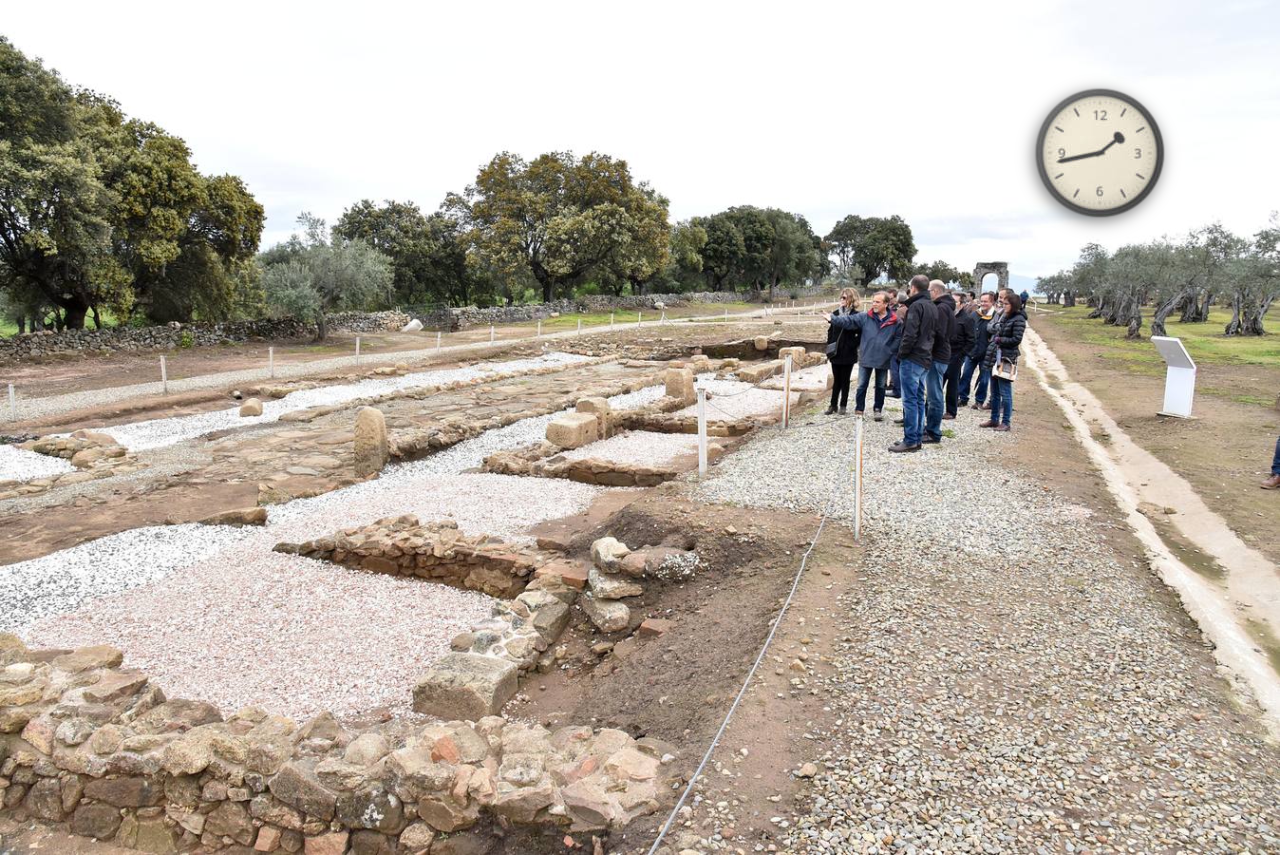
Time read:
1 h 43 min
